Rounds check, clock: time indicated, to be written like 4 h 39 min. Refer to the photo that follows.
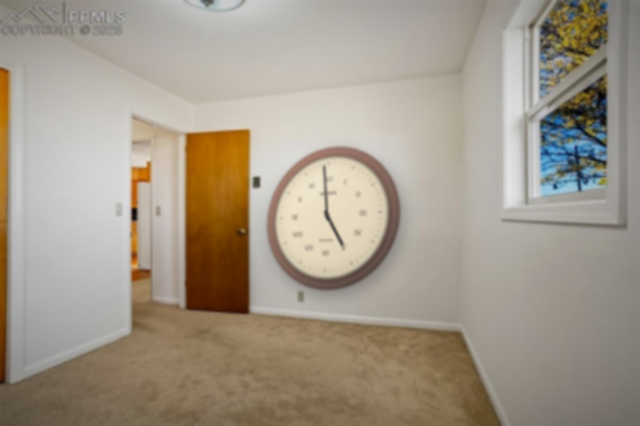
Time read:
4 h 59 min
